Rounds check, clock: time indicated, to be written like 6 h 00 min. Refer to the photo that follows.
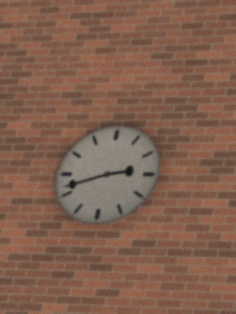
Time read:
2 h 42 min
